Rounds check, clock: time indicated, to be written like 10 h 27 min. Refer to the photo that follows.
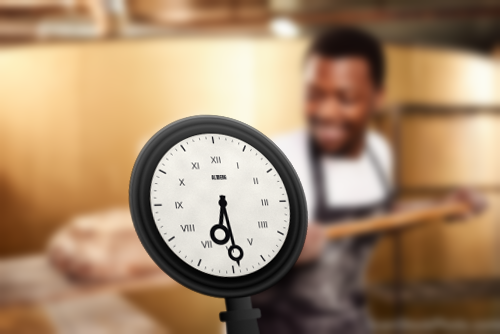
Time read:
6 h 29 min
